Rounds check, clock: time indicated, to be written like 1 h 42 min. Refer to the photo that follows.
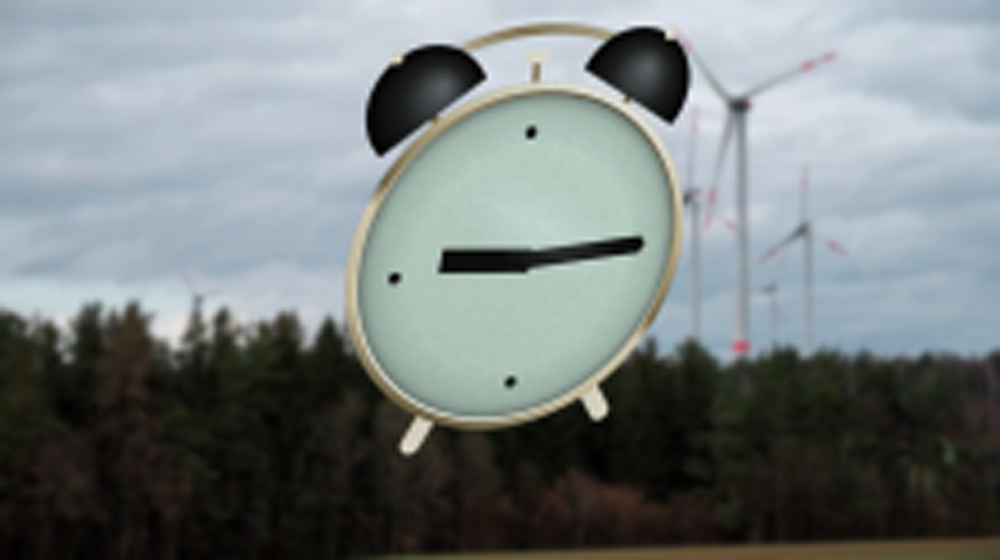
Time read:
9 h 15 min
